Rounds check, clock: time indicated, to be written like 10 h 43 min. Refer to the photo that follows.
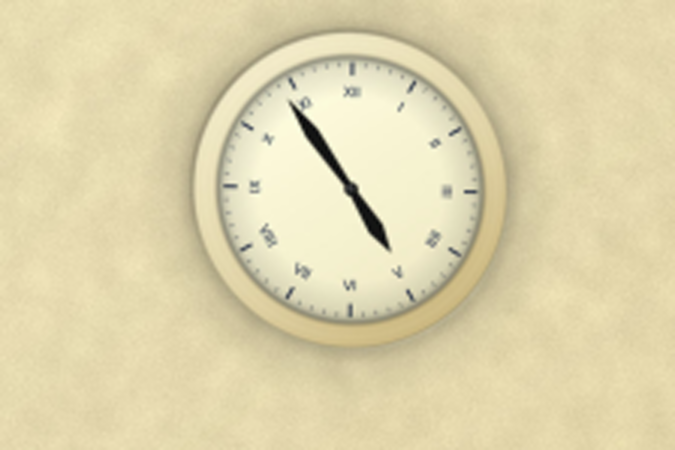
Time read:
4 h 54 min
